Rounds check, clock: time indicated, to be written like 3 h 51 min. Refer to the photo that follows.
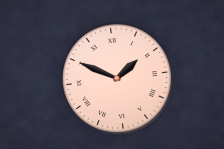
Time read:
1 h 50 min
